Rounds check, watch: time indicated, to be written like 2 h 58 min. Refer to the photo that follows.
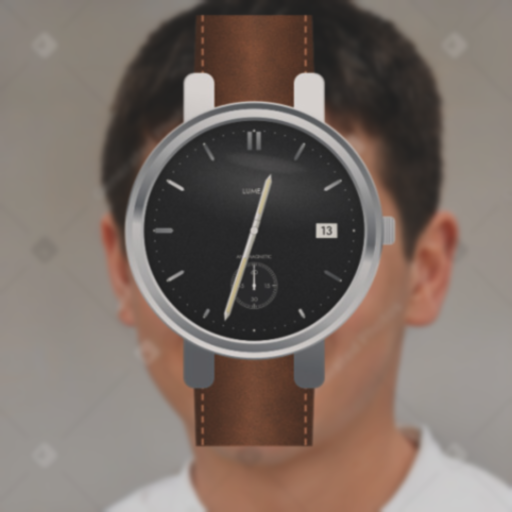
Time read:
12 h 33 min
